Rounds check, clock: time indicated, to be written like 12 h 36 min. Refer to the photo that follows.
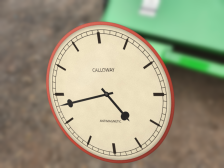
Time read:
4 h 43 min
